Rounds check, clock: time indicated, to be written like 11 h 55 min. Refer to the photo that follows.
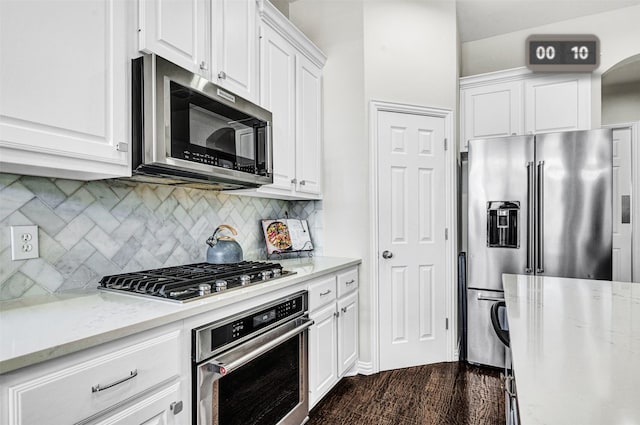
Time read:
0 h 10 min
